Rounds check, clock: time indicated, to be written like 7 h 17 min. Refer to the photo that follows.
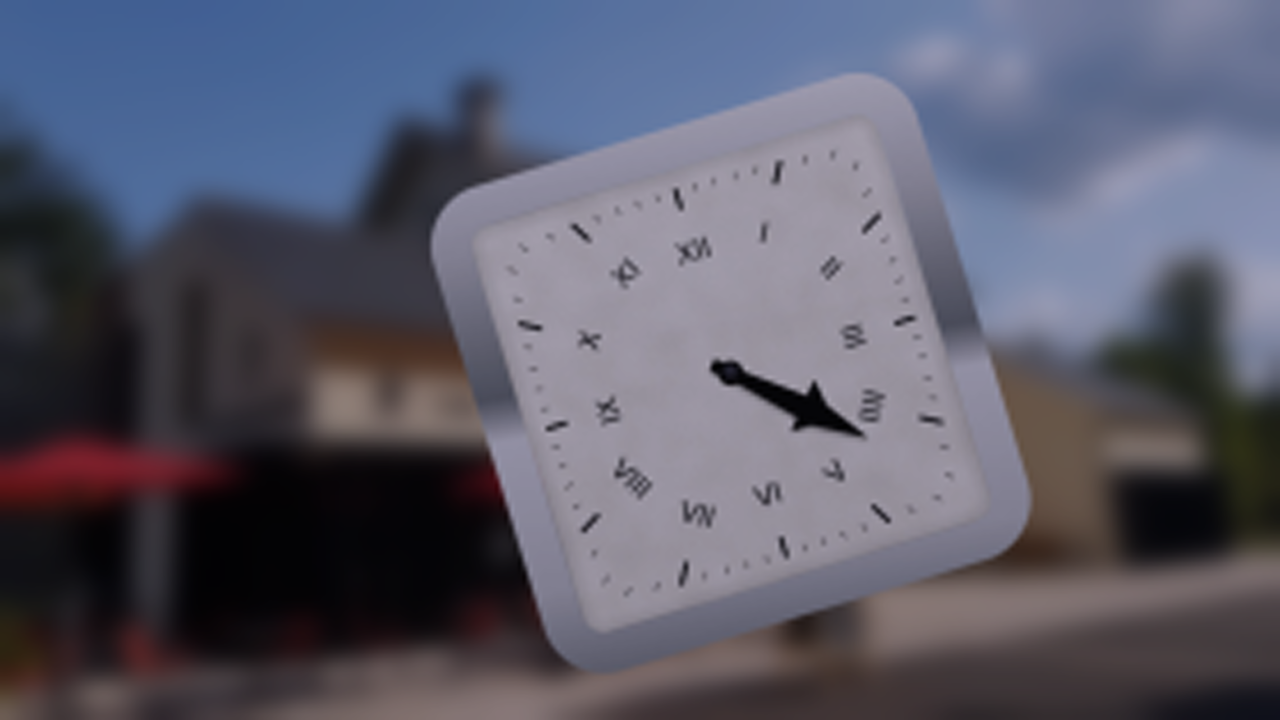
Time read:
4 h 22 min
